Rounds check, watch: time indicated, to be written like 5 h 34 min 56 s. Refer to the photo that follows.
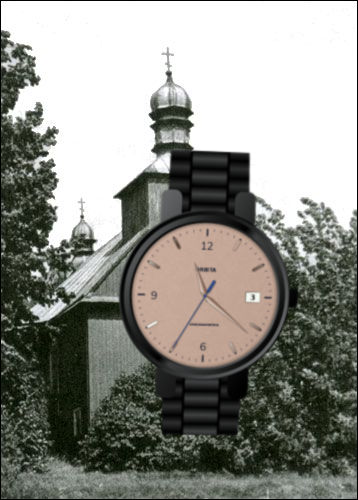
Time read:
11 h 21 min 35 s
